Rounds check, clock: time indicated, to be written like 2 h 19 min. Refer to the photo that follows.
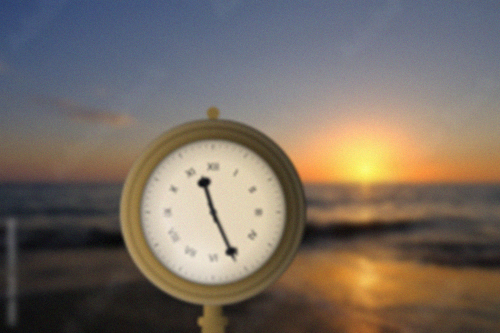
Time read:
11 h 26 min
